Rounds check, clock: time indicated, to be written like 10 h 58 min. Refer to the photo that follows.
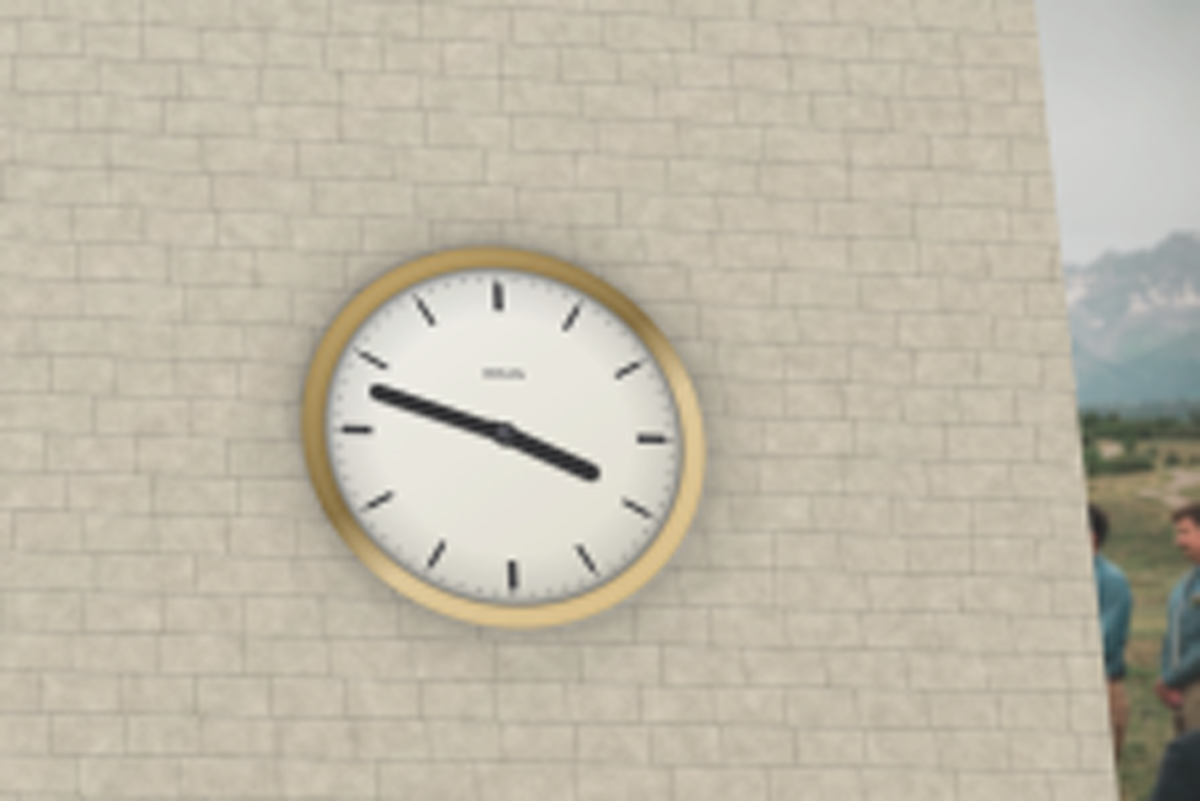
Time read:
3 h 48 min
